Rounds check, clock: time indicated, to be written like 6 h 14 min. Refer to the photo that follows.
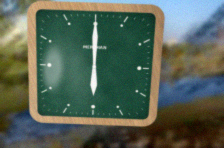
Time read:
6 h 00 min
